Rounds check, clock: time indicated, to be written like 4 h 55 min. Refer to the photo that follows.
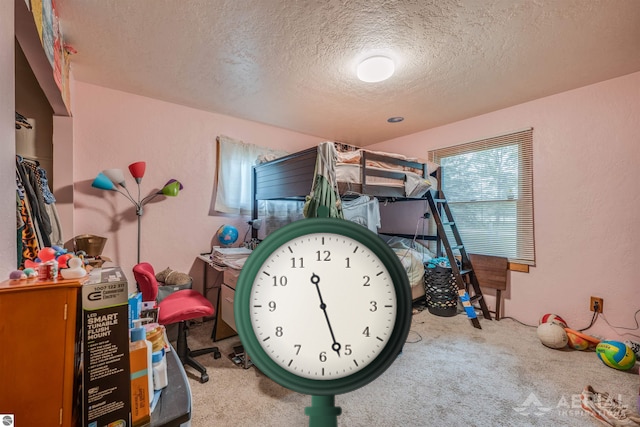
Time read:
11 h 27 min
